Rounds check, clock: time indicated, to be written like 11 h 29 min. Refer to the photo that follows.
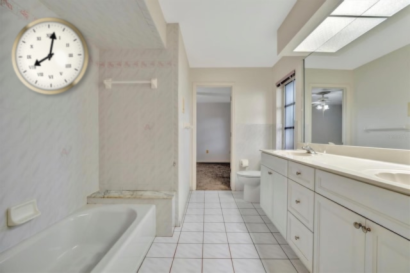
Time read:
8 h 02 min
